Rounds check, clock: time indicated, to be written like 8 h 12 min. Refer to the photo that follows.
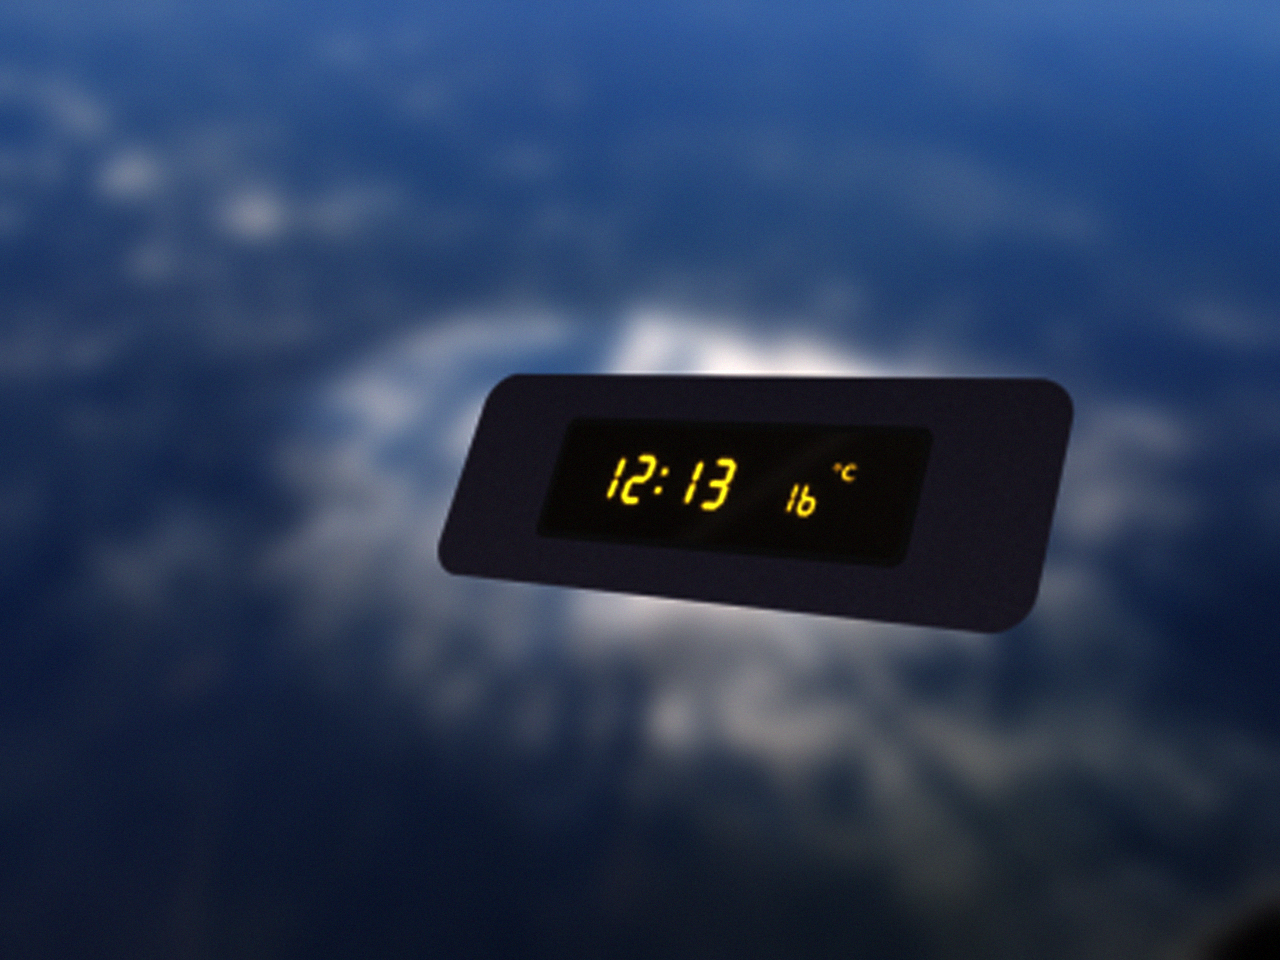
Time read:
12 h 13 min
